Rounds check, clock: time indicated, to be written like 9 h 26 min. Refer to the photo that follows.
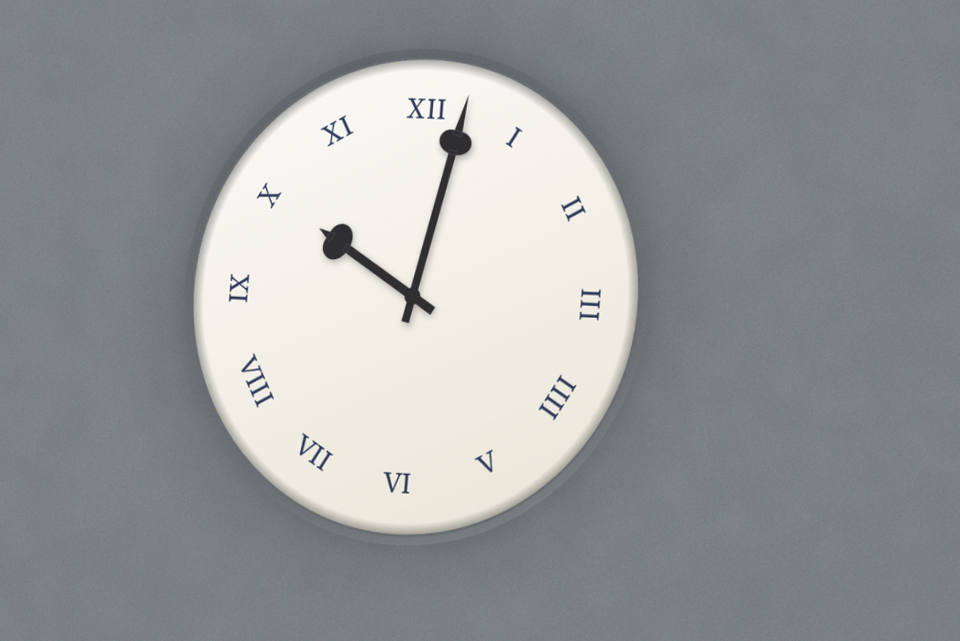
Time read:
10 h 02 min
